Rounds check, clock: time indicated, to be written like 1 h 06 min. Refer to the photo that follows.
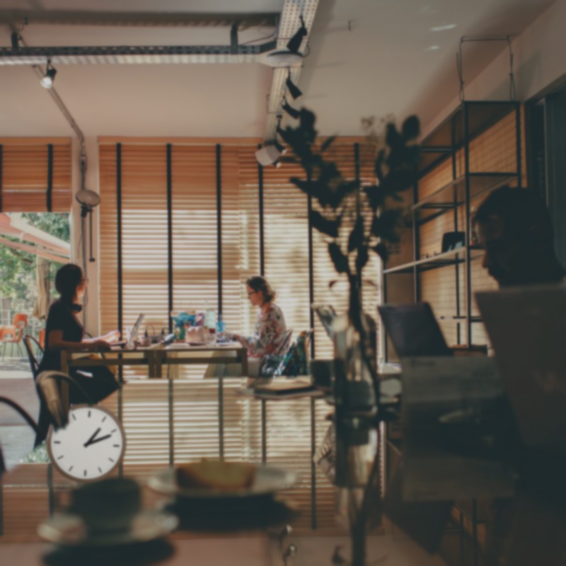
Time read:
1 h 11 min
